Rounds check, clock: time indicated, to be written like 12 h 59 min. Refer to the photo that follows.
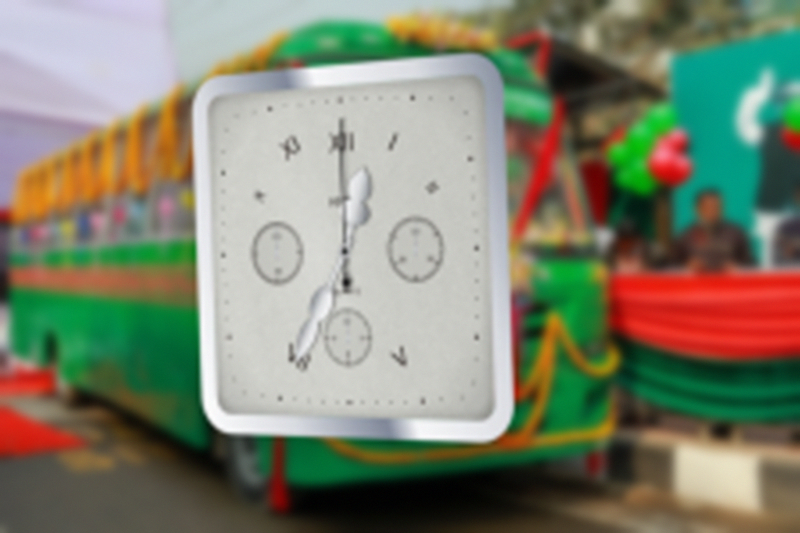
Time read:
12 h 35 min
